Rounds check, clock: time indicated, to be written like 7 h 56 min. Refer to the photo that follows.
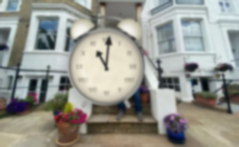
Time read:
11 h 01 min
